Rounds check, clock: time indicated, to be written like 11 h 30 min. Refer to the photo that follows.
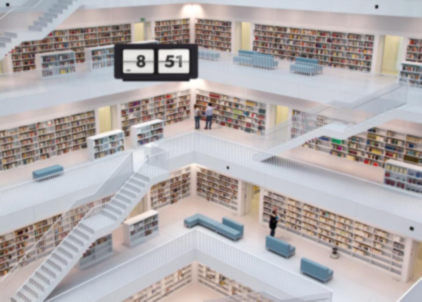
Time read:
8 h 51 min
